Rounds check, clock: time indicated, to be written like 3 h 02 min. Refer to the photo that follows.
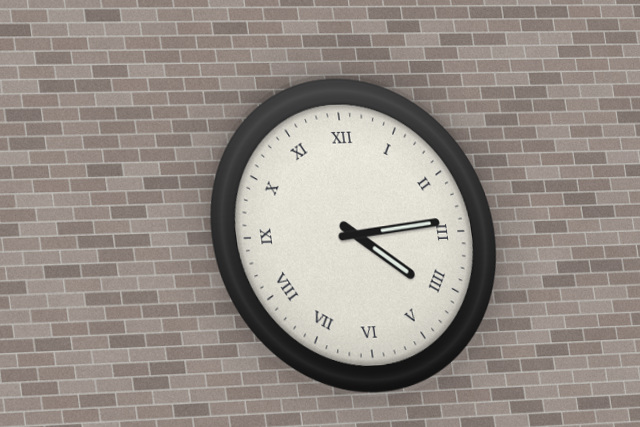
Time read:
4 h 14 min
